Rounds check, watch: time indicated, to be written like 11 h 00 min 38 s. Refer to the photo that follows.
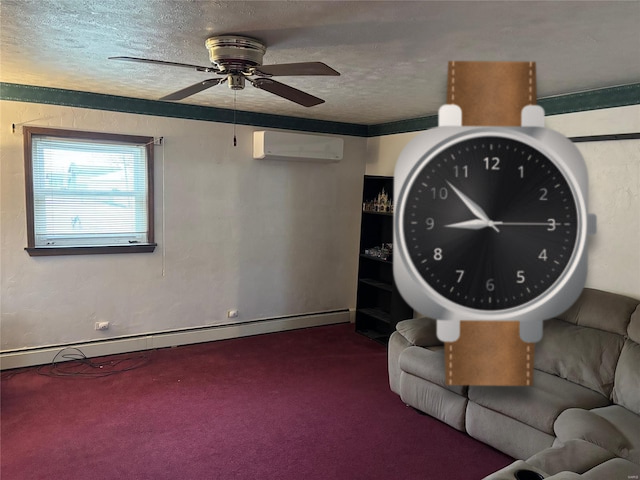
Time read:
8 h 52 min 15 s
